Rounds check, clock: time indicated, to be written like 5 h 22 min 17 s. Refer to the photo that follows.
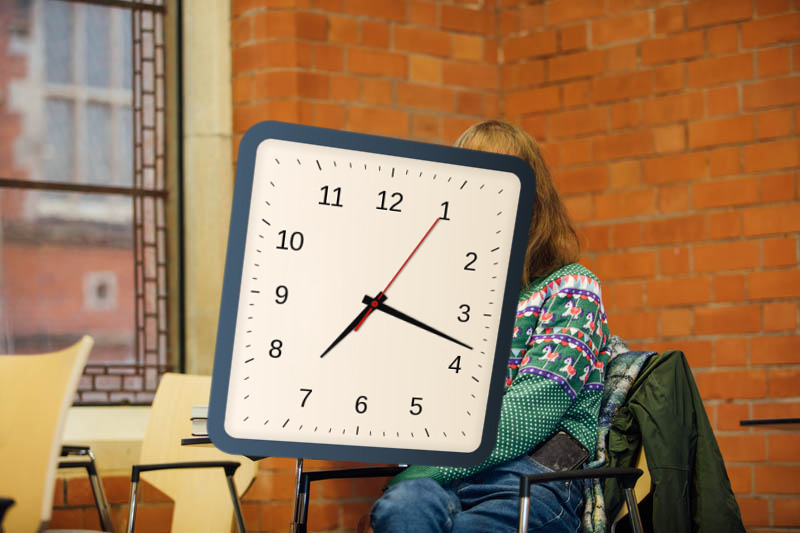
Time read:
7 h 18 min 05 s
